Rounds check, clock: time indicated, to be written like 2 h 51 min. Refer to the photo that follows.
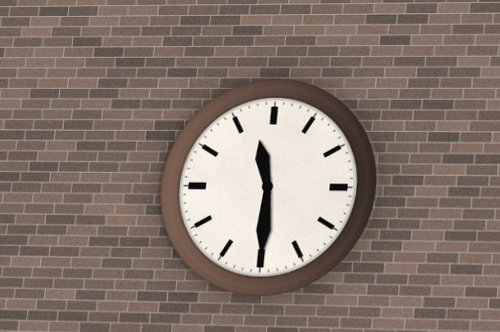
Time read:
11 h 30 min
